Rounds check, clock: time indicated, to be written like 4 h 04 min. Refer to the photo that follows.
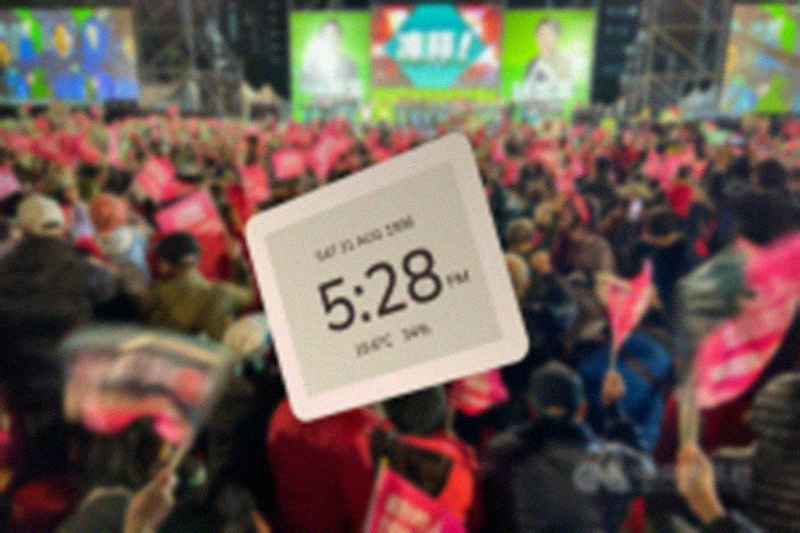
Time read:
5 h 28 min
